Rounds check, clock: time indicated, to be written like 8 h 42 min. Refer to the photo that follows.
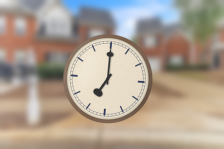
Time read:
7 h 00 min
